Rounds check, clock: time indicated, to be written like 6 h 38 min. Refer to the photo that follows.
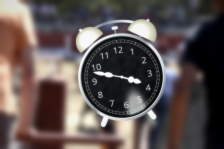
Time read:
3 h 48 min
